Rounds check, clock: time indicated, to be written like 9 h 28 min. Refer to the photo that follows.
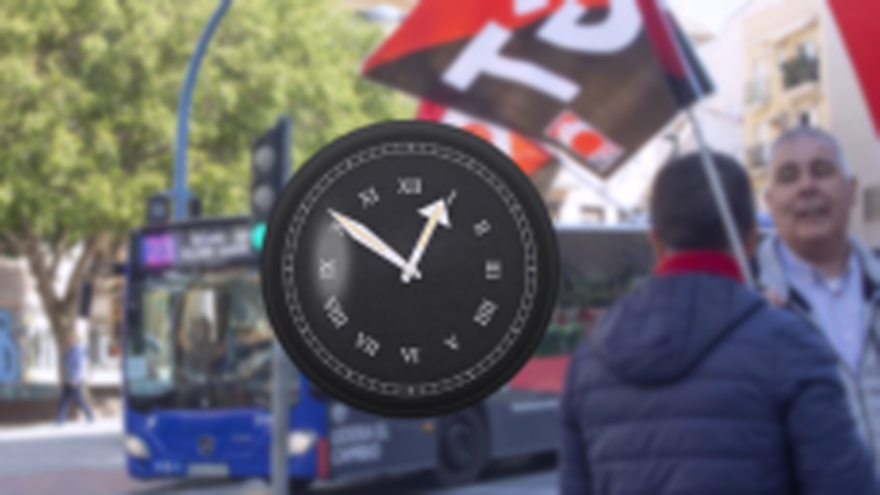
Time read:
12 h 51 min
